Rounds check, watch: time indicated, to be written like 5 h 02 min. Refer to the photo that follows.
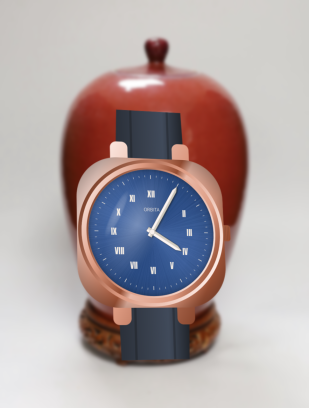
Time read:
4 h 05 min
